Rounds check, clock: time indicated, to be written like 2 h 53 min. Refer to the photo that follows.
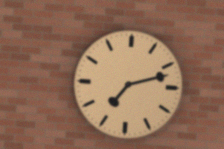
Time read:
7 h 12 min
